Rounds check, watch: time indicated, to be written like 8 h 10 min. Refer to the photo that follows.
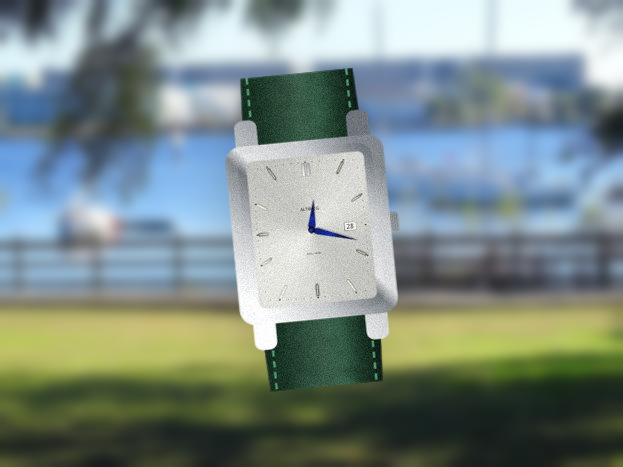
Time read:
12 h 18 min
